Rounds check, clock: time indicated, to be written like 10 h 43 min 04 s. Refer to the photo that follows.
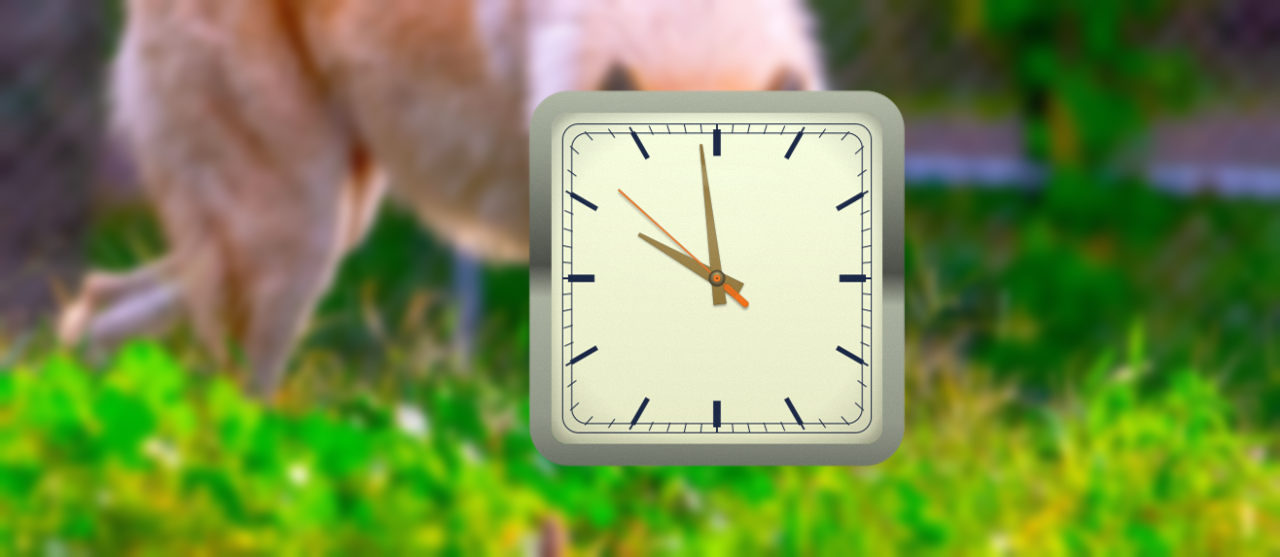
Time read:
9 h 58 min 52 s
